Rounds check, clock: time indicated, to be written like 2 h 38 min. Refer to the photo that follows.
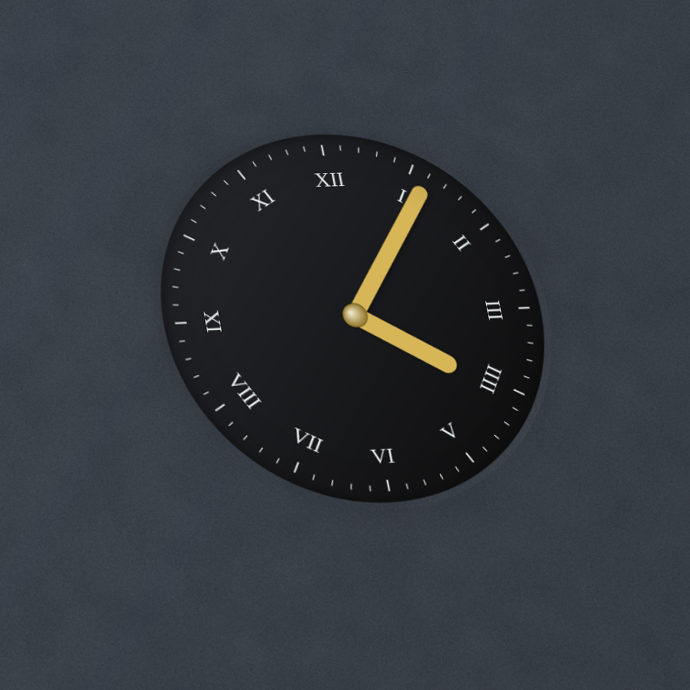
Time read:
4 h 06 min
